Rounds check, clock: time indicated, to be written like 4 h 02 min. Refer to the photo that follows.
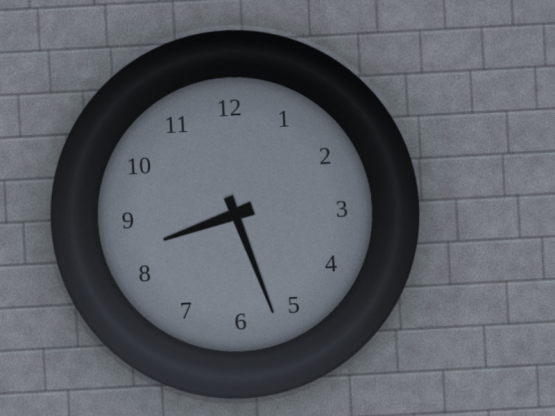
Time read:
8 h 27 min
